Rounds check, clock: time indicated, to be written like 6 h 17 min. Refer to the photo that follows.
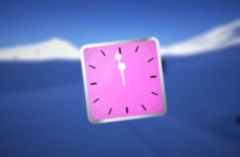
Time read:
11 h 59 min
